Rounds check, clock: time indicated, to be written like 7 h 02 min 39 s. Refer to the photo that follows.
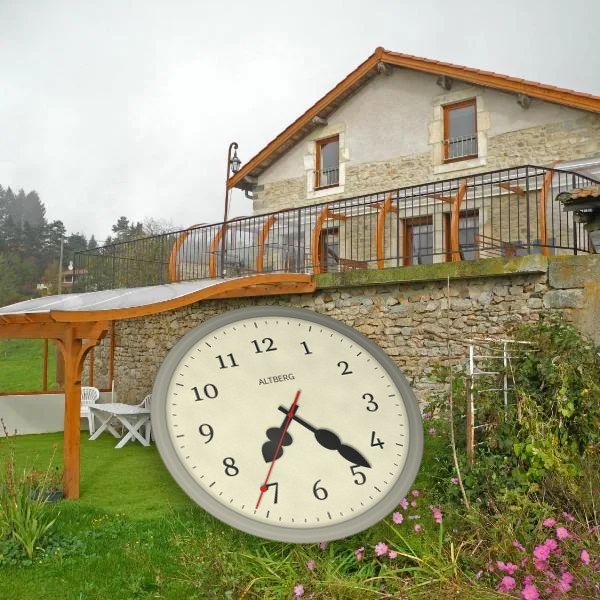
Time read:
7 h 23 min 36 s
